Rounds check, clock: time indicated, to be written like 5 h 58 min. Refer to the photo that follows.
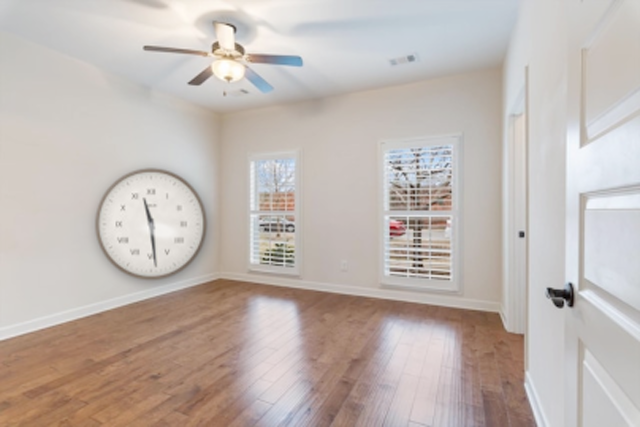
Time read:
11 h 29 min
